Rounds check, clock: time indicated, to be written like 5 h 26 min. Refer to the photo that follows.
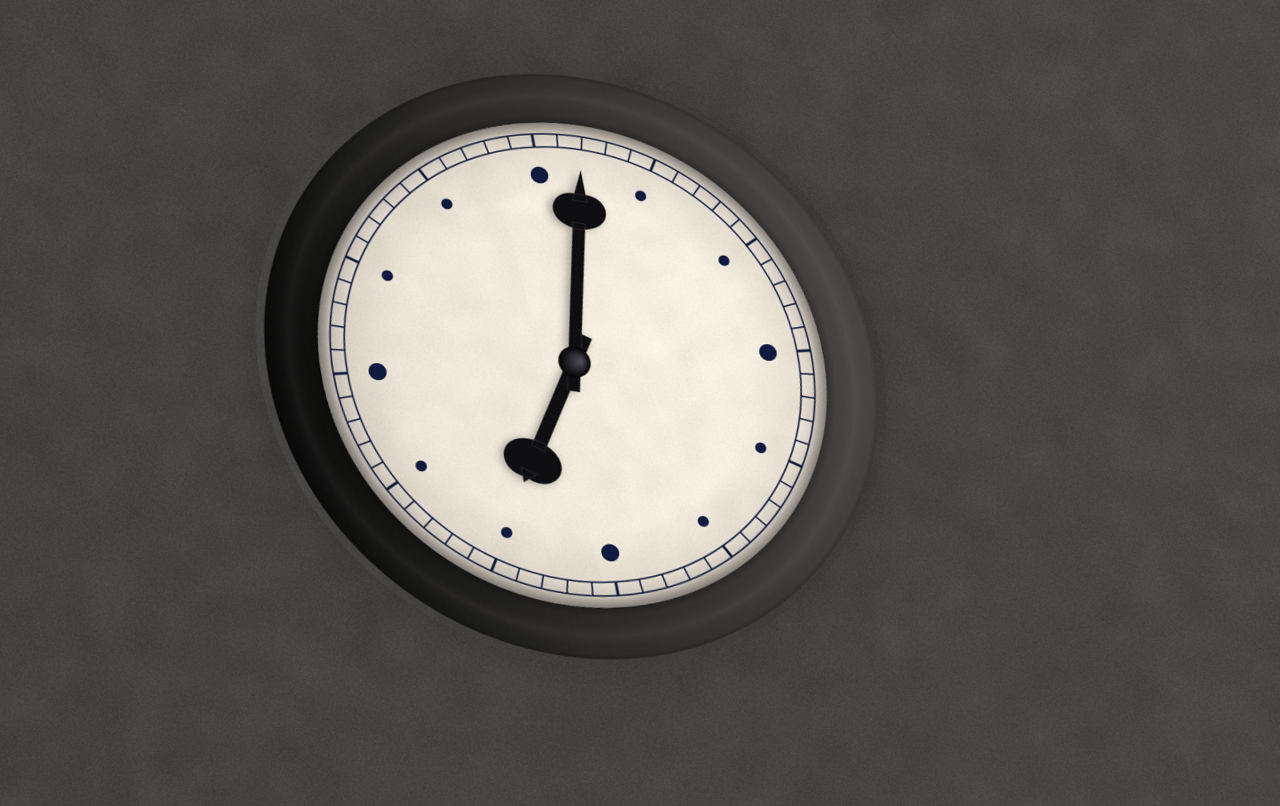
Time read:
7 h 02 min
